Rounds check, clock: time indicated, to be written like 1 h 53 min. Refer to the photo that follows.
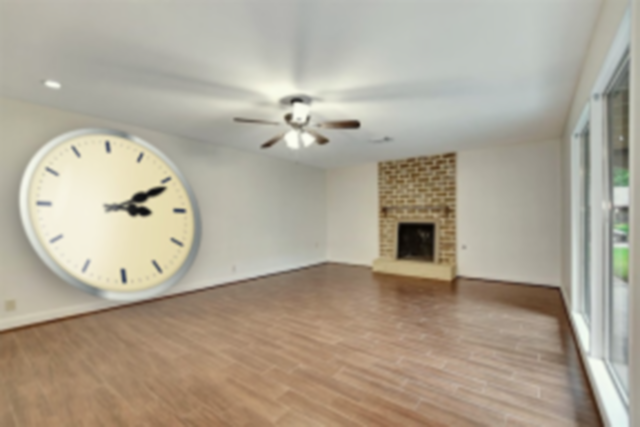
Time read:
3 h 11 min
